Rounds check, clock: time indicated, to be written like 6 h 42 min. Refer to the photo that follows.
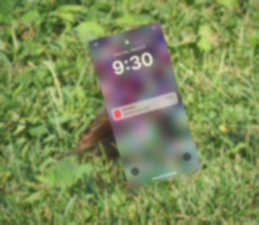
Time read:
9 h 30 min
